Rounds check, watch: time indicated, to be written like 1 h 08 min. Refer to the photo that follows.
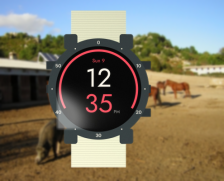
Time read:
12 h 35 min
